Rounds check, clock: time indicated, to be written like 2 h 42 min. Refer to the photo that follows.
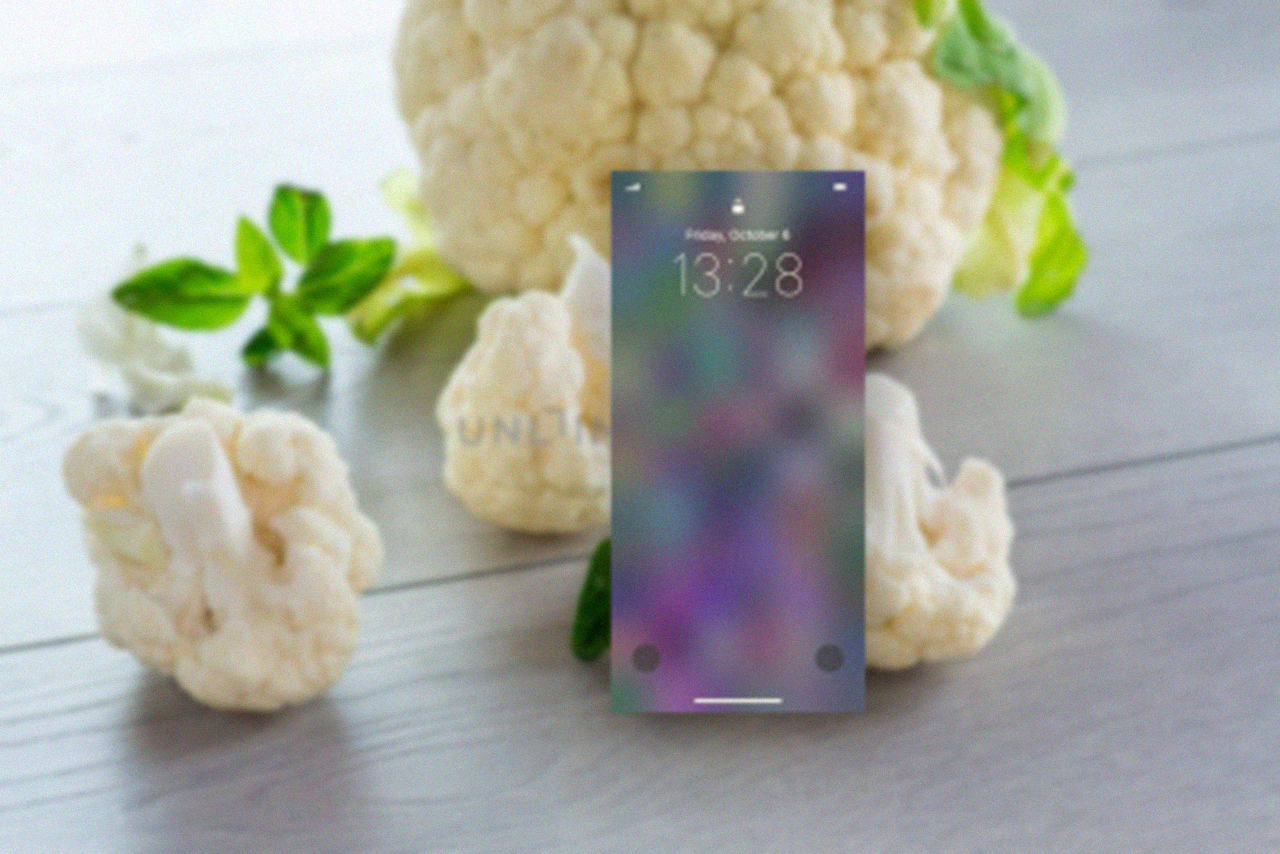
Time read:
13 h 28 min
